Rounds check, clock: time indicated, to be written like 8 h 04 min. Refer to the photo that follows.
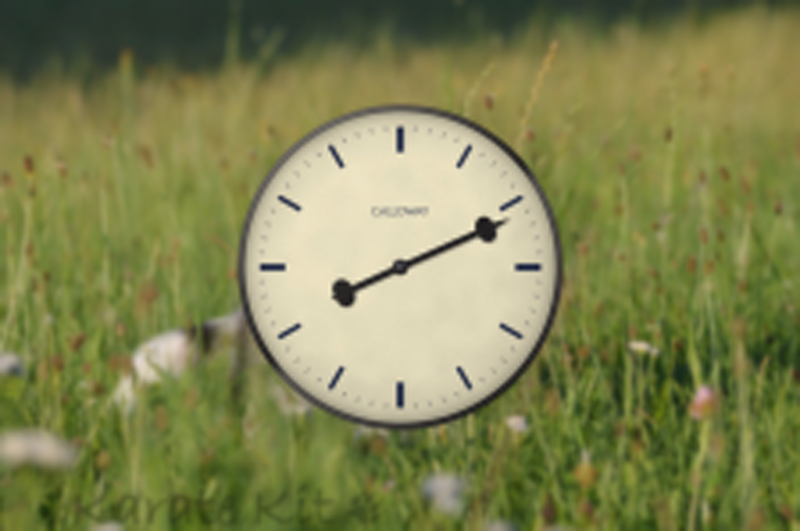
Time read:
8 h 11 min
